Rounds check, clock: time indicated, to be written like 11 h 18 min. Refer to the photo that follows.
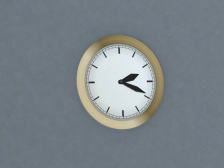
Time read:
2 h 19 min
